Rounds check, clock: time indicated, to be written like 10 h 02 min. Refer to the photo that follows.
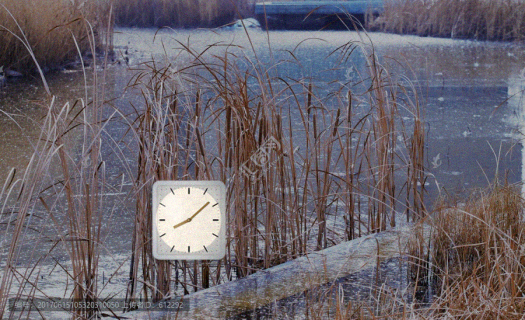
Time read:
8 h 08 min
